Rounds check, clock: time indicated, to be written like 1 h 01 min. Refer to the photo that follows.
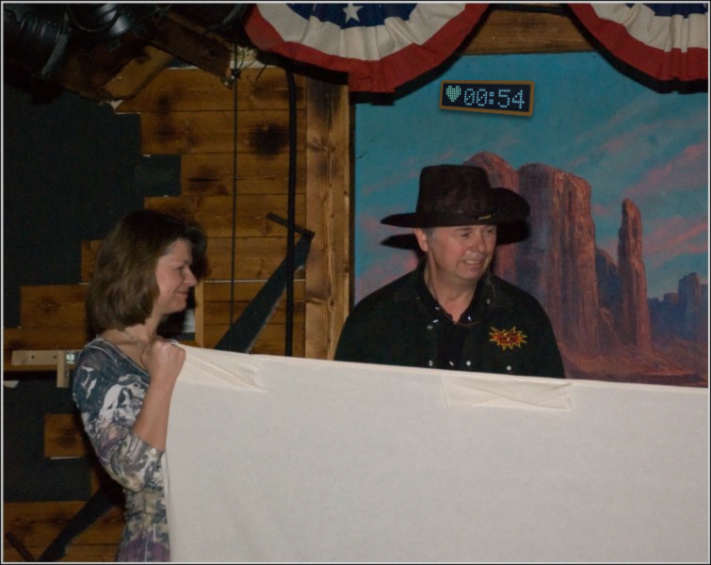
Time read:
0 h 54 min
